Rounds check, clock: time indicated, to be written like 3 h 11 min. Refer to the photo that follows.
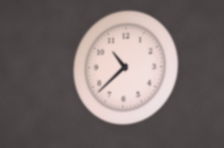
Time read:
10 h 38 min
